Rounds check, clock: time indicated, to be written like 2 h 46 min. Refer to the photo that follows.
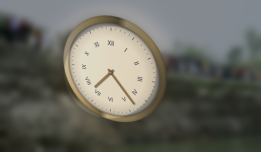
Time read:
7 h 23 min
